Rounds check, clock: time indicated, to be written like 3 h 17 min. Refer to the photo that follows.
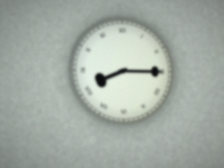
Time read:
8 h 15 min
